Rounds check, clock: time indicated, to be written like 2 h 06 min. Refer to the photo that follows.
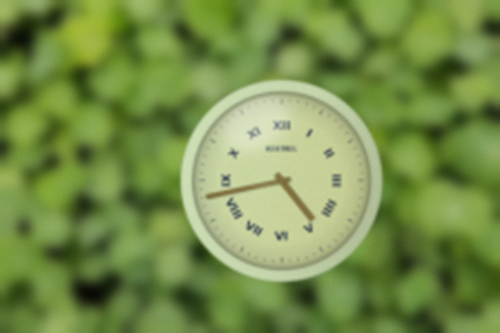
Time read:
4 h 43 min
